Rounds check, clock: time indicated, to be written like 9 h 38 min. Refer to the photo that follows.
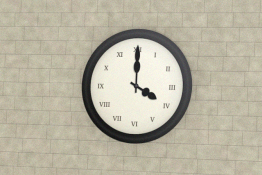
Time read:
4 h 00 min
